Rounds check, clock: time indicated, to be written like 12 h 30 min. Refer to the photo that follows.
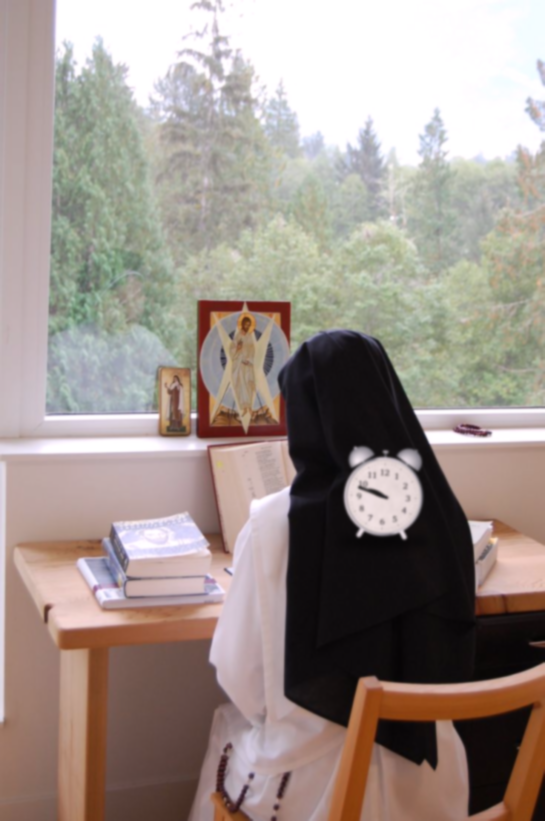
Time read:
9 h 48 min
